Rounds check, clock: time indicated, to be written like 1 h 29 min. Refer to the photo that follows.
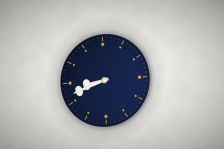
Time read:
8 h 42 min
